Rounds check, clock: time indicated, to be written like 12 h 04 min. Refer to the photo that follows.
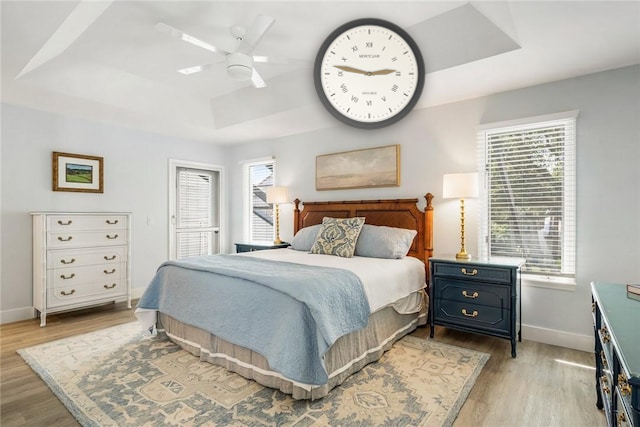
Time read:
2 h 47 min
